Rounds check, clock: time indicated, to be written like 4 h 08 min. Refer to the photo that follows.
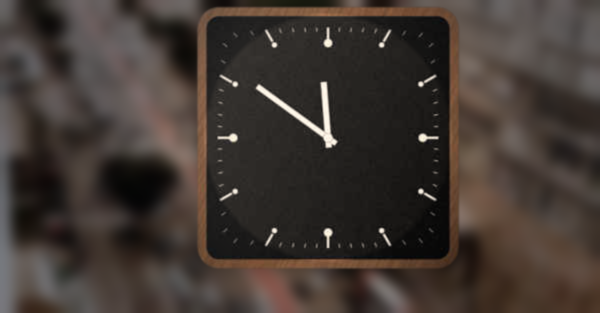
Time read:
11 h 51 min
